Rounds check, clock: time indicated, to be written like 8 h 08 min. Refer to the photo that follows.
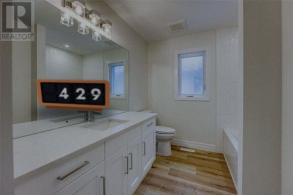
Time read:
4 h 29 min
